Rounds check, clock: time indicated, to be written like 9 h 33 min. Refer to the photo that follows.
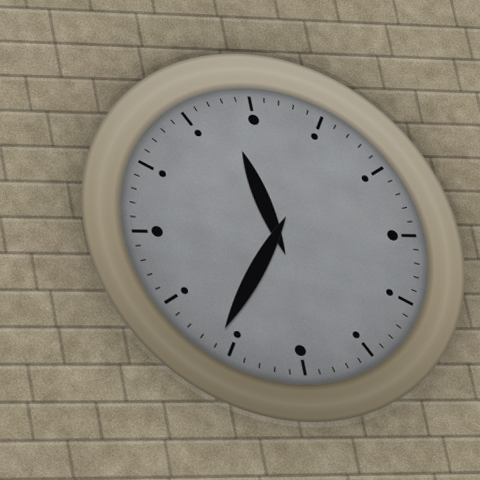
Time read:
11 h 36 min
